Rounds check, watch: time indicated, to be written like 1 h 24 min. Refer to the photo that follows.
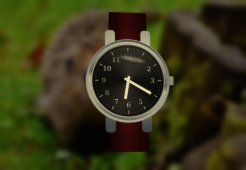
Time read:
6 h 20 min
